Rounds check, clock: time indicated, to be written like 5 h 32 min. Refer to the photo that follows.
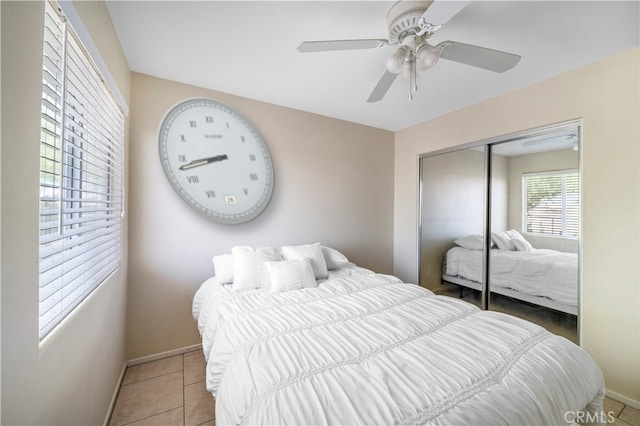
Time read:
8 h 43 min
